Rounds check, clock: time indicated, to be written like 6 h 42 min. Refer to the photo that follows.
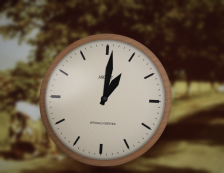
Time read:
1 h 01 min
